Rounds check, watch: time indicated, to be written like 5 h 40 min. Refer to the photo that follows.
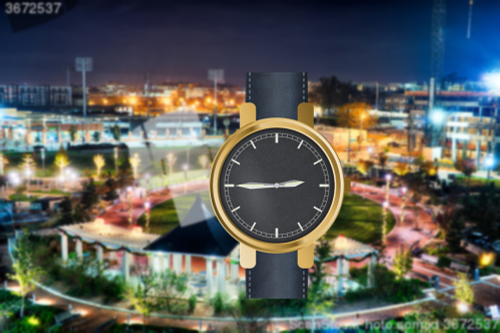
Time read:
2 h 45 min
